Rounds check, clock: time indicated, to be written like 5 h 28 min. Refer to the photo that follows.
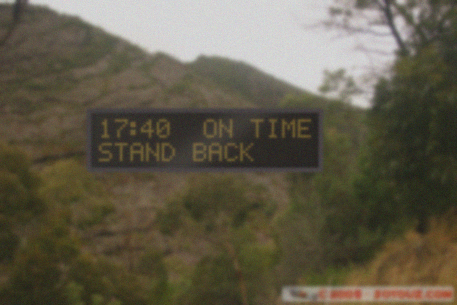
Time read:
17 h 40 min
